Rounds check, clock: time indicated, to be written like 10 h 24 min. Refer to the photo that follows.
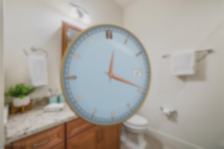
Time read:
12 h 19 min
